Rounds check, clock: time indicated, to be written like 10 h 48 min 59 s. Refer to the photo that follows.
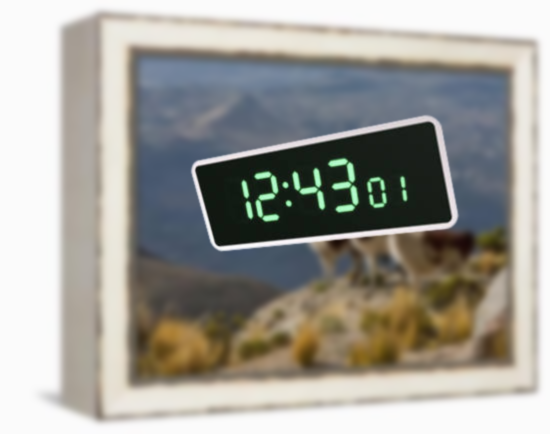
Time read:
12 h 43 min 01 s
